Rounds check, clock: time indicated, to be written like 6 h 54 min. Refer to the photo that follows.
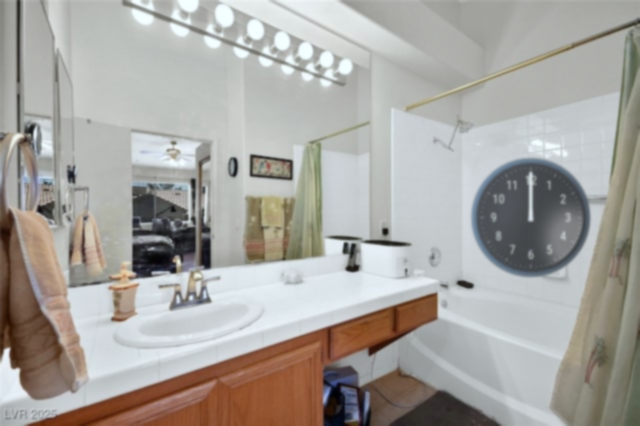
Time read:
12 h 00 min
